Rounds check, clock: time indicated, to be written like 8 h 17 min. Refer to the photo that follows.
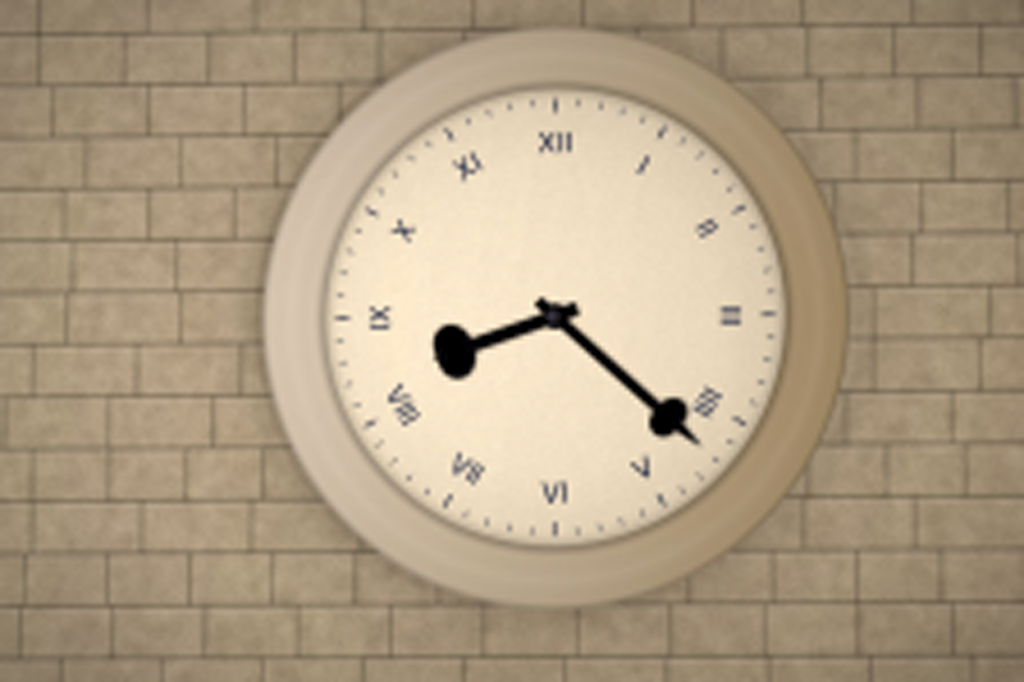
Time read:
8 h 22 min
